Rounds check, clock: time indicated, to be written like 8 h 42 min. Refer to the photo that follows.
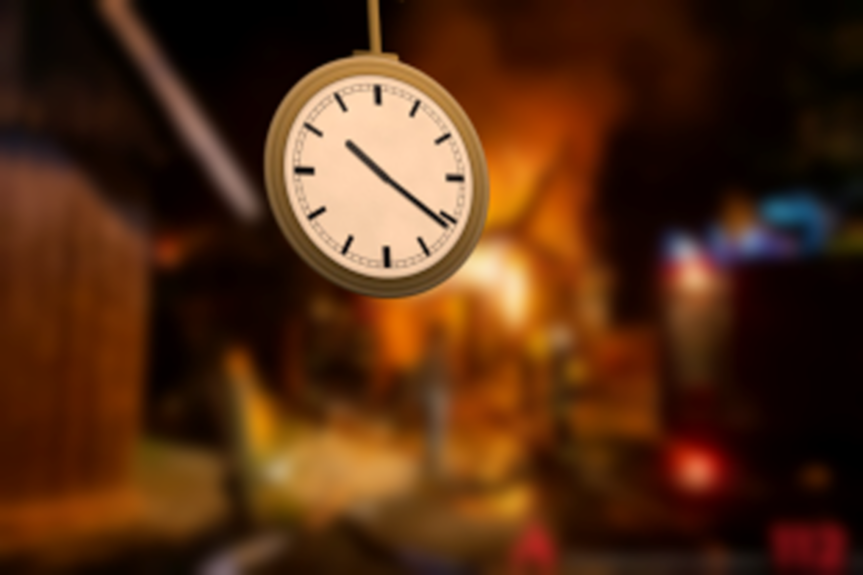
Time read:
10 h 21 min
